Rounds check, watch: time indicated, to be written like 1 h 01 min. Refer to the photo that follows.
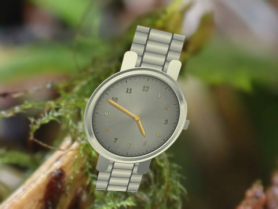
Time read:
4 h 49 min
